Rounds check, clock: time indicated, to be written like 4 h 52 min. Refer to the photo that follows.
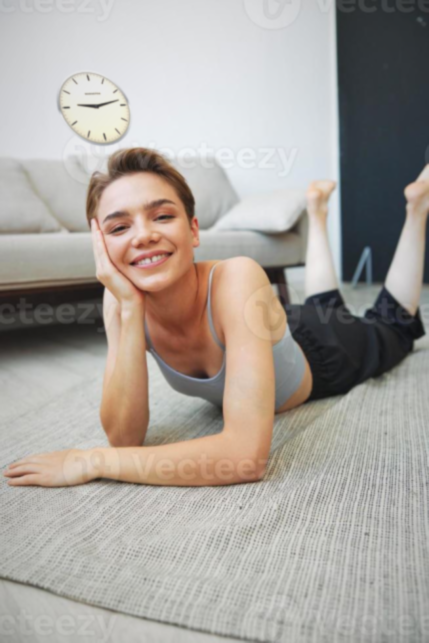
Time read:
9 h 13 min
